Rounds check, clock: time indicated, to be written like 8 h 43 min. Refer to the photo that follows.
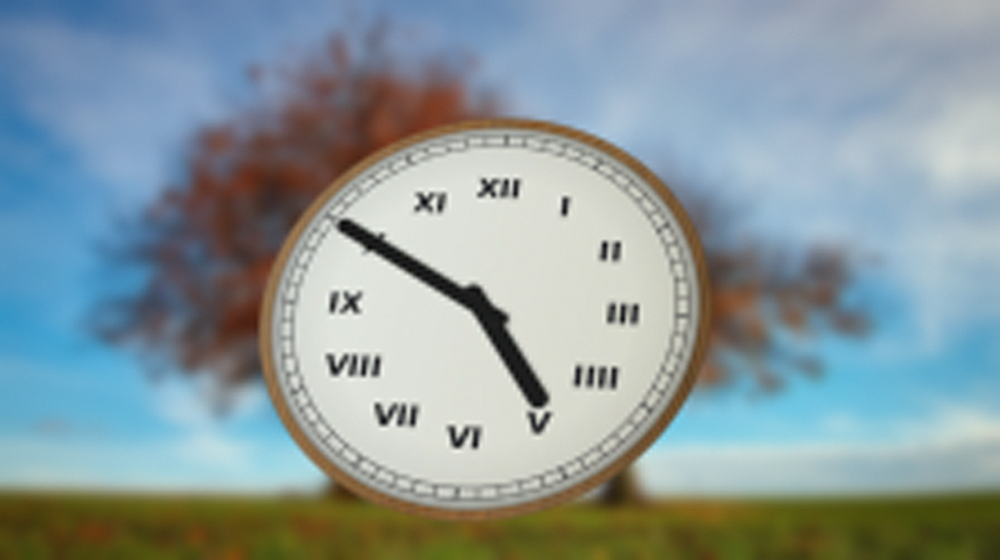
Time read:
4 h 50 min
